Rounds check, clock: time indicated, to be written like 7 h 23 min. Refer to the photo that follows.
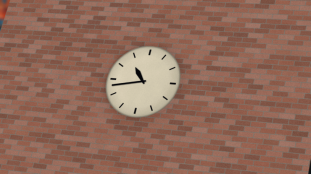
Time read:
10 h 43 min
